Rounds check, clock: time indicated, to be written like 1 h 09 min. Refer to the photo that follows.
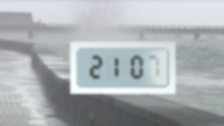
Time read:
21 h 07 min
